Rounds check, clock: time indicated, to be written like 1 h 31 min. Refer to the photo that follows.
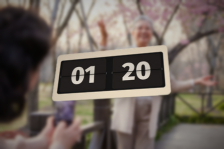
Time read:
1 h 20 min
